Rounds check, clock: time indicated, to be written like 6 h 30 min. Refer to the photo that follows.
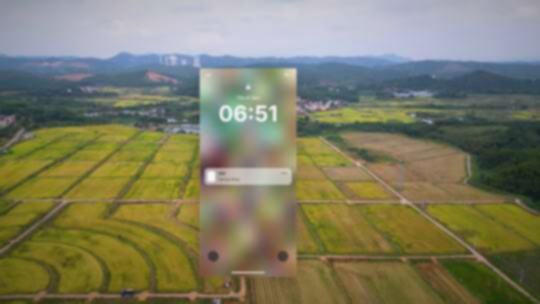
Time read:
6 h 51 min
